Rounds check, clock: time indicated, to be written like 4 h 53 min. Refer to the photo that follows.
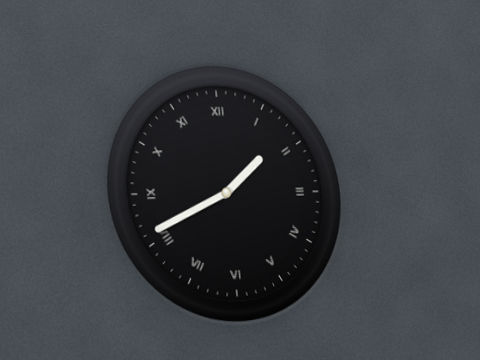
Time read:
1 h 41 min
